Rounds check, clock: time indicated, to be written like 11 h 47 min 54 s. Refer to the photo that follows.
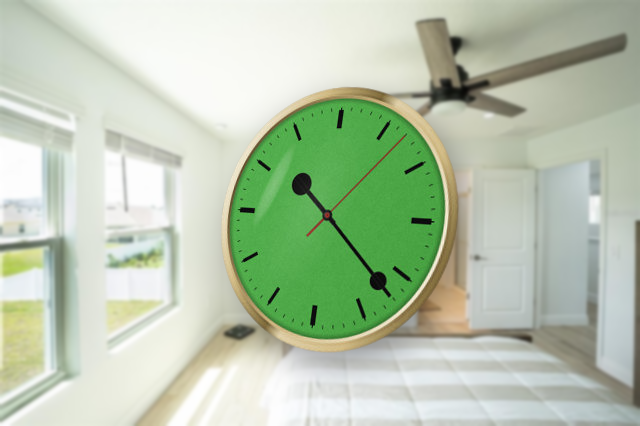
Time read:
10 h 22 min 07 s
